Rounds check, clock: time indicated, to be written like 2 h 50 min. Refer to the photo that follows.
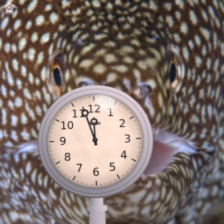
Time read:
11 h 57 min
